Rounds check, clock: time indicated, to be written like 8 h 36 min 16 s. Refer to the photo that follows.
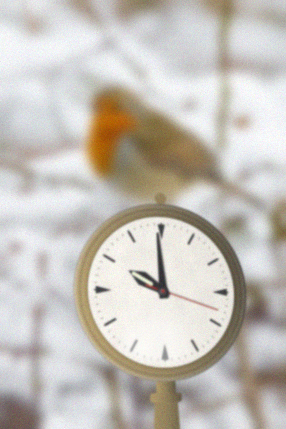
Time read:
9 h 59 min 18 s
